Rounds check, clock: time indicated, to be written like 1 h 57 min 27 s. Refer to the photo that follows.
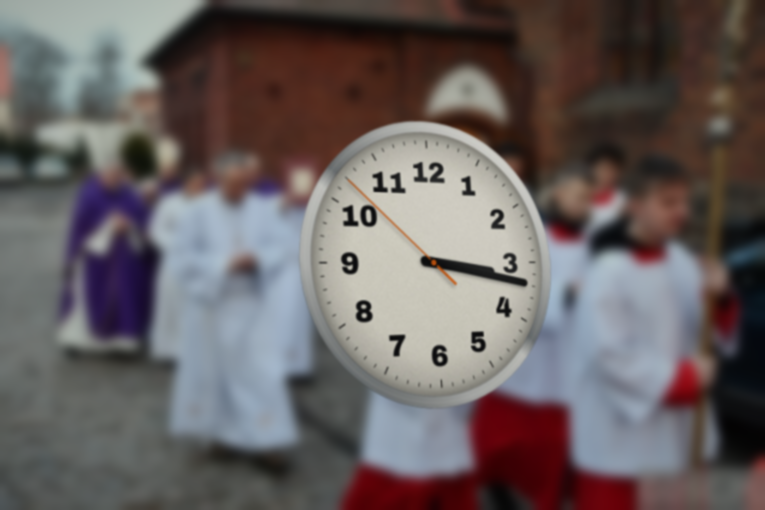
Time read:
3 h 16 min 52 s
